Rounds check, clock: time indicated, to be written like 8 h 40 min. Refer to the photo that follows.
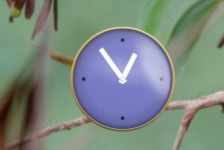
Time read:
12 h 54 min
